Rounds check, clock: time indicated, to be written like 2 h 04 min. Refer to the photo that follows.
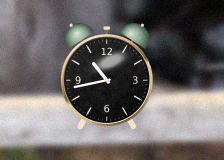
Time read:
10 h 43 min
